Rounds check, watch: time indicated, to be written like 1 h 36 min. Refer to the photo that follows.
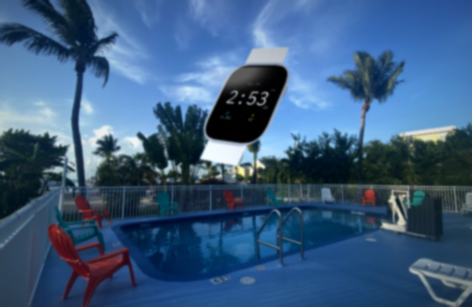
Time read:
2 h 53 min
